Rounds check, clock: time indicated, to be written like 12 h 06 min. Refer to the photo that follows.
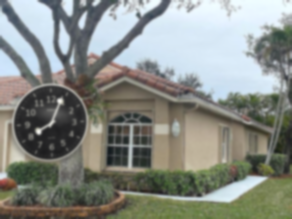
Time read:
8 h 04 min
